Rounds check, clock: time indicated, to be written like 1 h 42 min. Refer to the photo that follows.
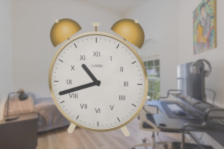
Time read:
10 h 42 min
